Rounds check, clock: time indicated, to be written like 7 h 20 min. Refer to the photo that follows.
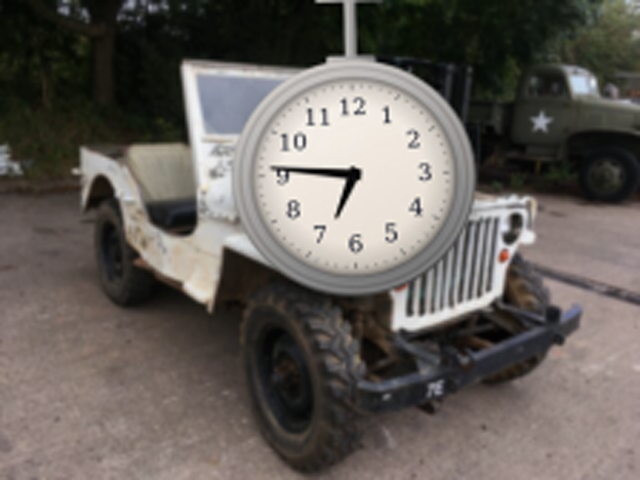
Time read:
6 h 46 min
